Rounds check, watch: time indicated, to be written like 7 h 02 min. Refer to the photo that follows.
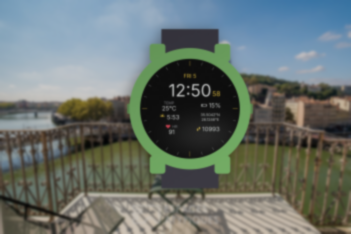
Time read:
12 h 50 min
